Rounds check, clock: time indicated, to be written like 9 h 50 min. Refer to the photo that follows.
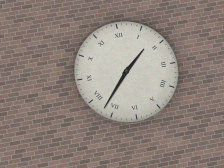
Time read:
1 h 37 min
